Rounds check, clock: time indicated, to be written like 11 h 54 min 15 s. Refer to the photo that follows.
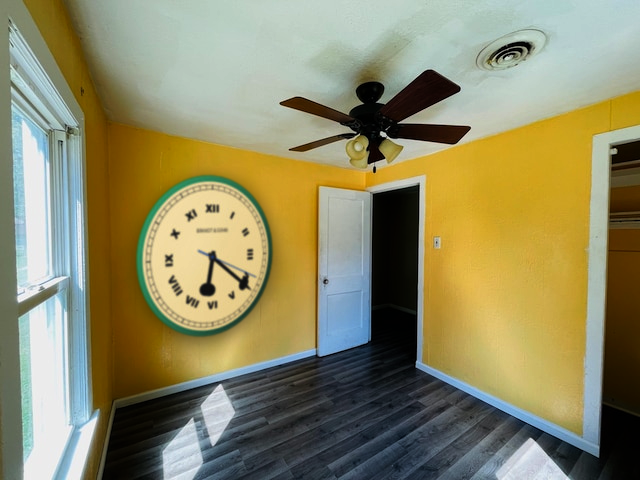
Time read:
6 h 21 min 19 s
